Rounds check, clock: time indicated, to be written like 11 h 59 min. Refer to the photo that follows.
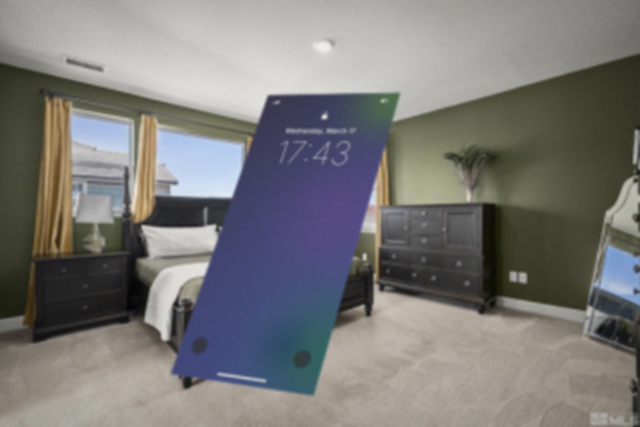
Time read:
17 h 43 min
